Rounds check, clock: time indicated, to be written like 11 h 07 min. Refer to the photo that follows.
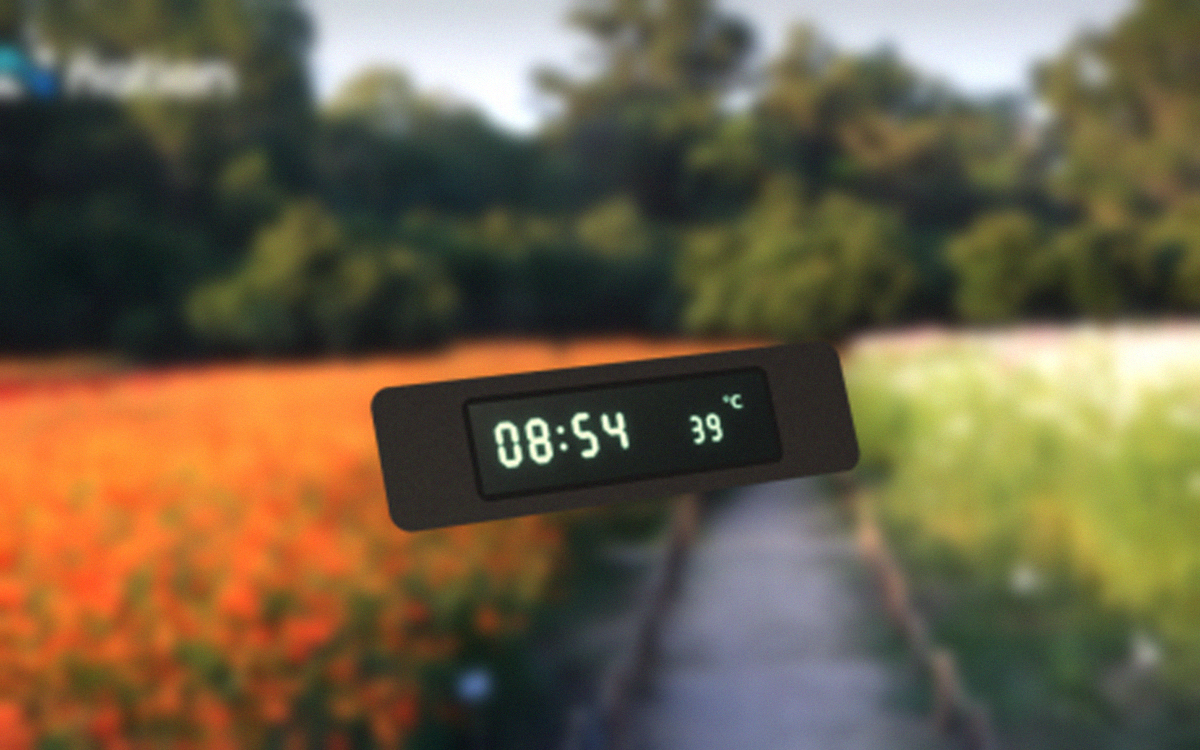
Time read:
8 h 54 min
